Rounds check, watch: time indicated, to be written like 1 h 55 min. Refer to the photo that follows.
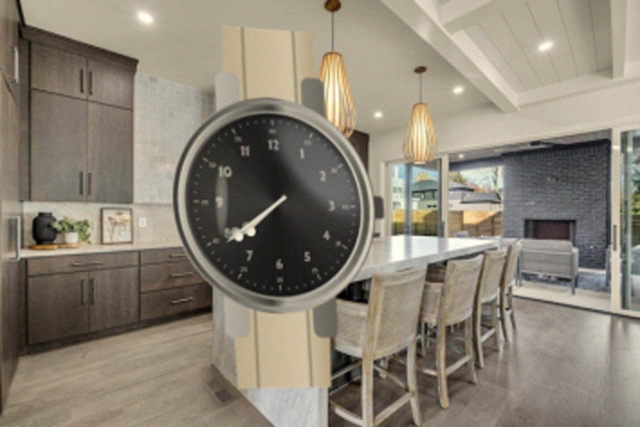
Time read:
7 h 39 min
